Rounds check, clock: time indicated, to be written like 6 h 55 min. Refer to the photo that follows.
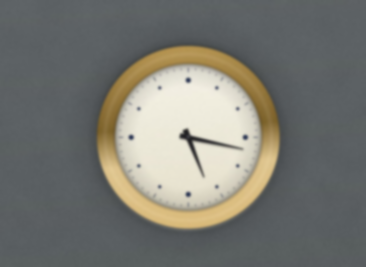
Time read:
5 h 17 min
